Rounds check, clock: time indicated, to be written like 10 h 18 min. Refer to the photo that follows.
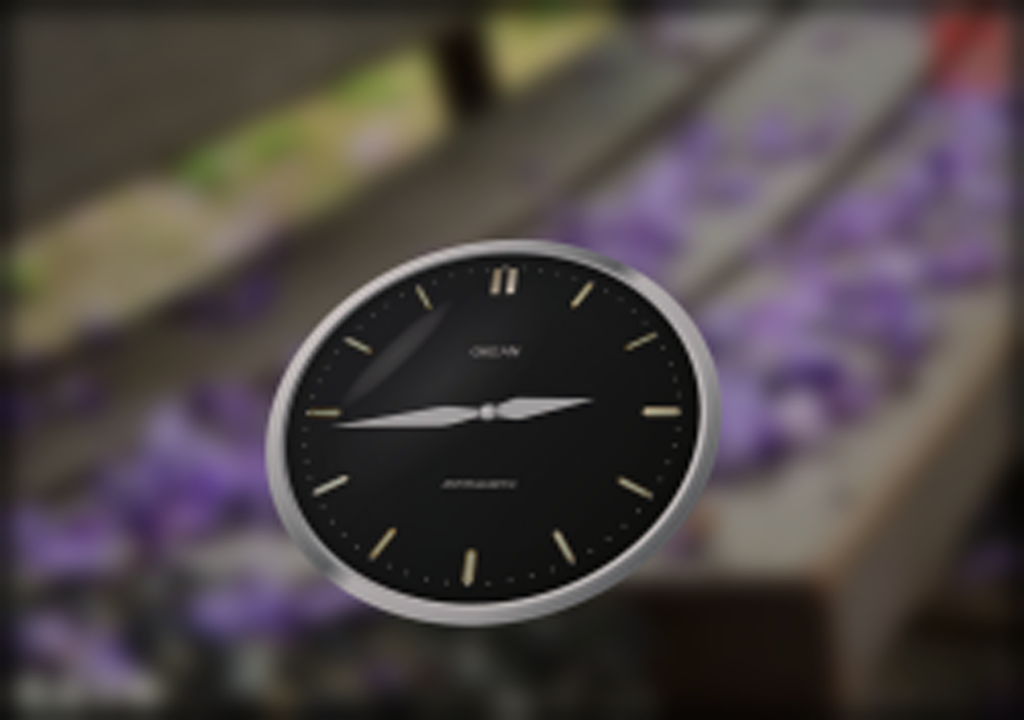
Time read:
2 h 44 min
